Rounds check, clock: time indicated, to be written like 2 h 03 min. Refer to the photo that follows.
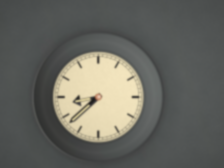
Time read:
8 h 38 min
